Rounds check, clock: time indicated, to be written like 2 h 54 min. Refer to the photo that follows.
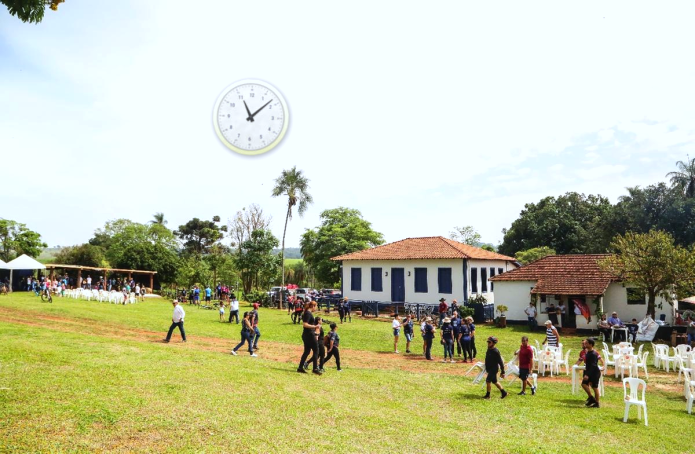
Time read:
11 h 08 min
